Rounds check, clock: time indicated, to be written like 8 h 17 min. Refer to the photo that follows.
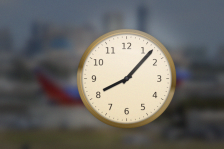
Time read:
8 h 07 min
